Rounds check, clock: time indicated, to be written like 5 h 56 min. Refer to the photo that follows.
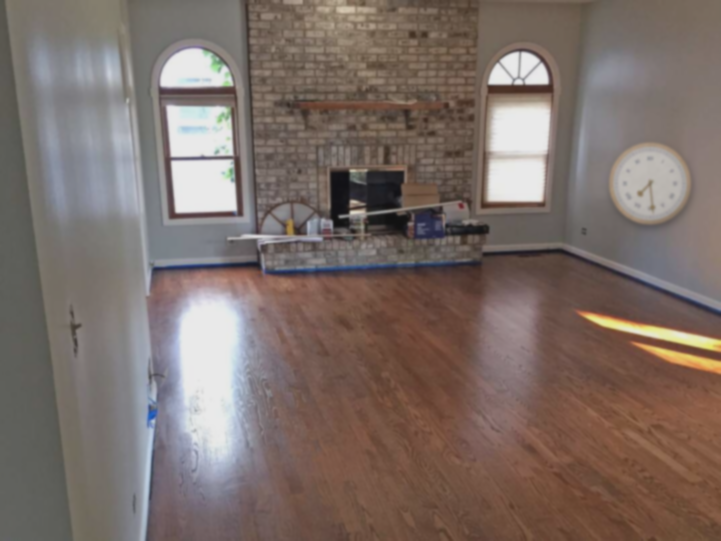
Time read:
7 h 29 min
